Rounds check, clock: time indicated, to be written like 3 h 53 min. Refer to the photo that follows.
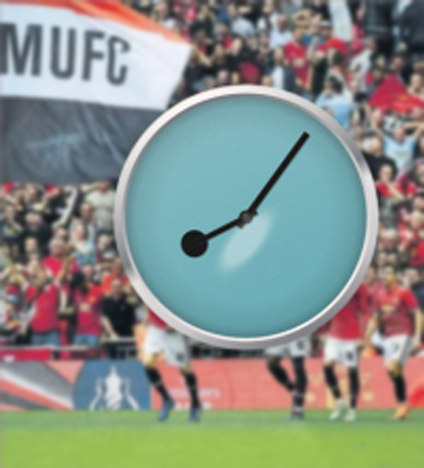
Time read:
8 h 06 min
